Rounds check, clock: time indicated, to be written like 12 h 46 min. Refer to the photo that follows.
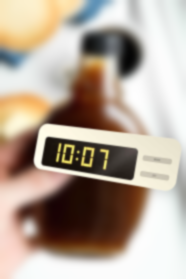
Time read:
10 h 07 min
